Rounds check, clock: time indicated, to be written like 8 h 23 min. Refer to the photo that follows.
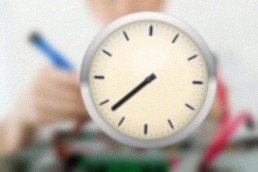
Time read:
7 h 38 min
